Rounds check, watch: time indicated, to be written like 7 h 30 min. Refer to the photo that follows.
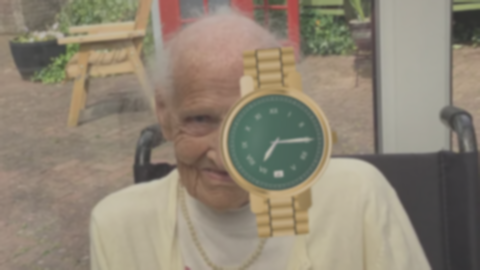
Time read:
7 h 15 min
